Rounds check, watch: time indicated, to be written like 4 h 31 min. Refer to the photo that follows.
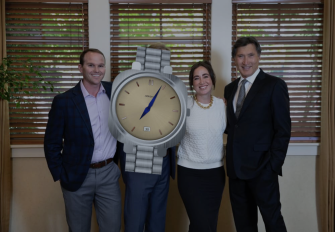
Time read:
7 h 04 min
